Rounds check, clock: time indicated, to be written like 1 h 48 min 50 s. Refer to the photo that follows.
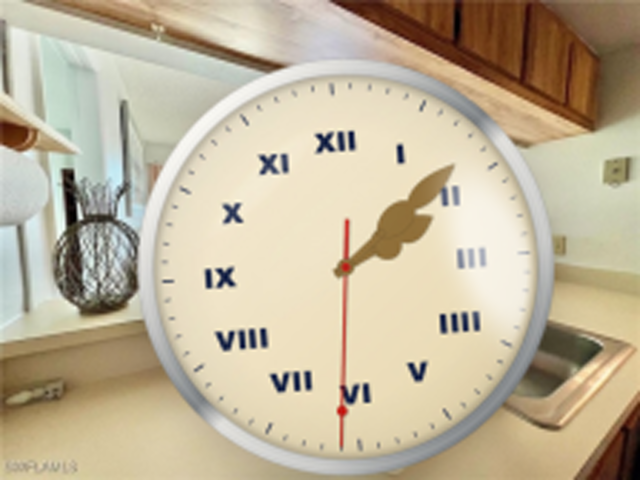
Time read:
2 h 08 min 31 s
